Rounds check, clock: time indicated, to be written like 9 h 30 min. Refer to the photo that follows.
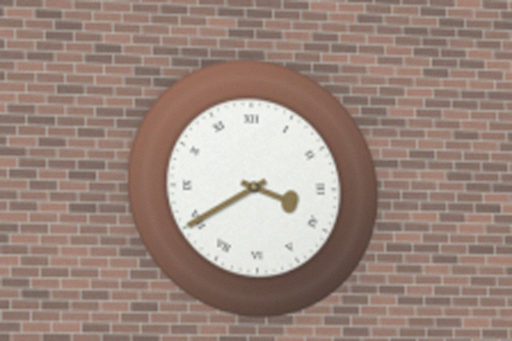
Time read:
3 h 40 min
